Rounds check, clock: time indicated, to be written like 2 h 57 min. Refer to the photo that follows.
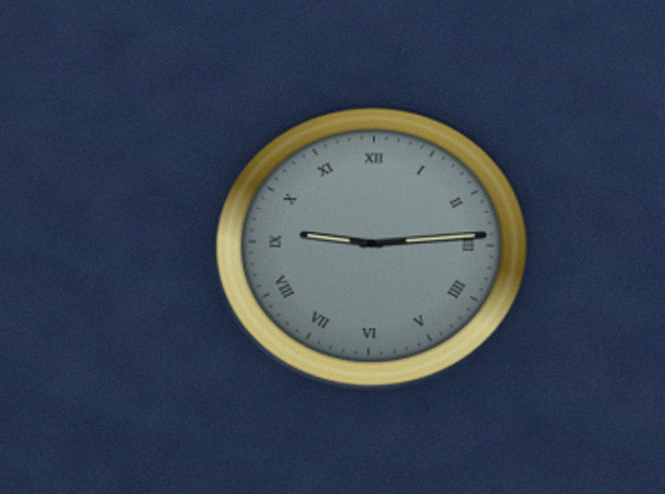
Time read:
9 h 14 min
